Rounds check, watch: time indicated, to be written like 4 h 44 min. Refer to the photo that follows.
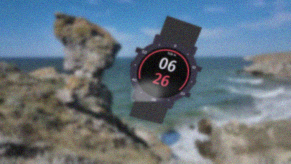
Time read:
6 h 26 min
